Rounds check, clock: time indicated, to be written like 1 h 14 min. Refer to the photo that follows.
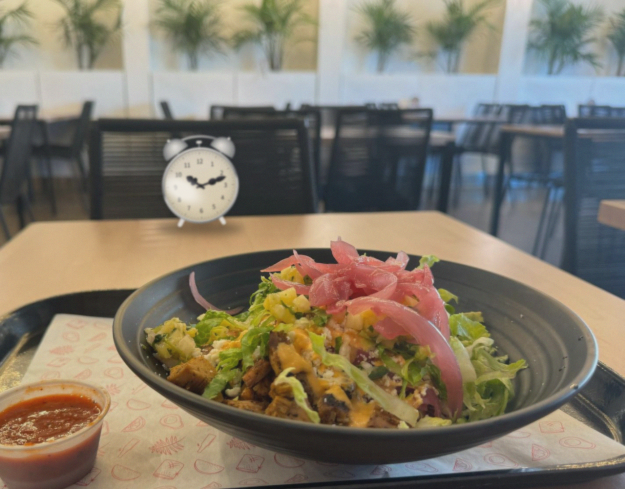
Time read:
10 h 12 min
